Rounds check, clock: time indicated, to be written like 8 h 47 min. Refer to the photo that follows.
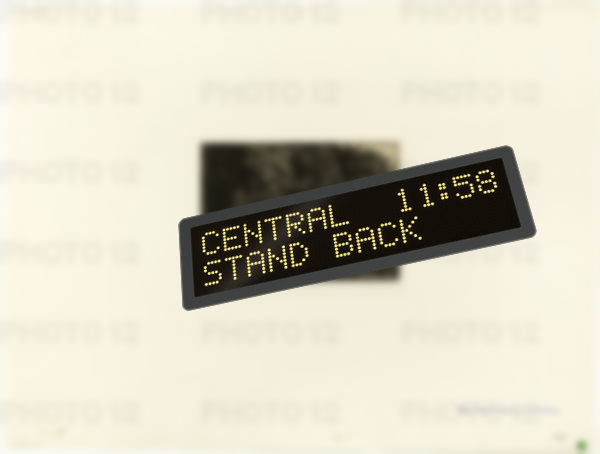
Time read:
11 h 58 min
